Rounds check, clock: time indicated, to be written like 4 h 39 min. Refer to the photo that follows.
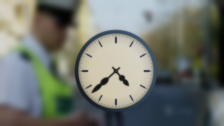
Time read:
4 h 38 min
